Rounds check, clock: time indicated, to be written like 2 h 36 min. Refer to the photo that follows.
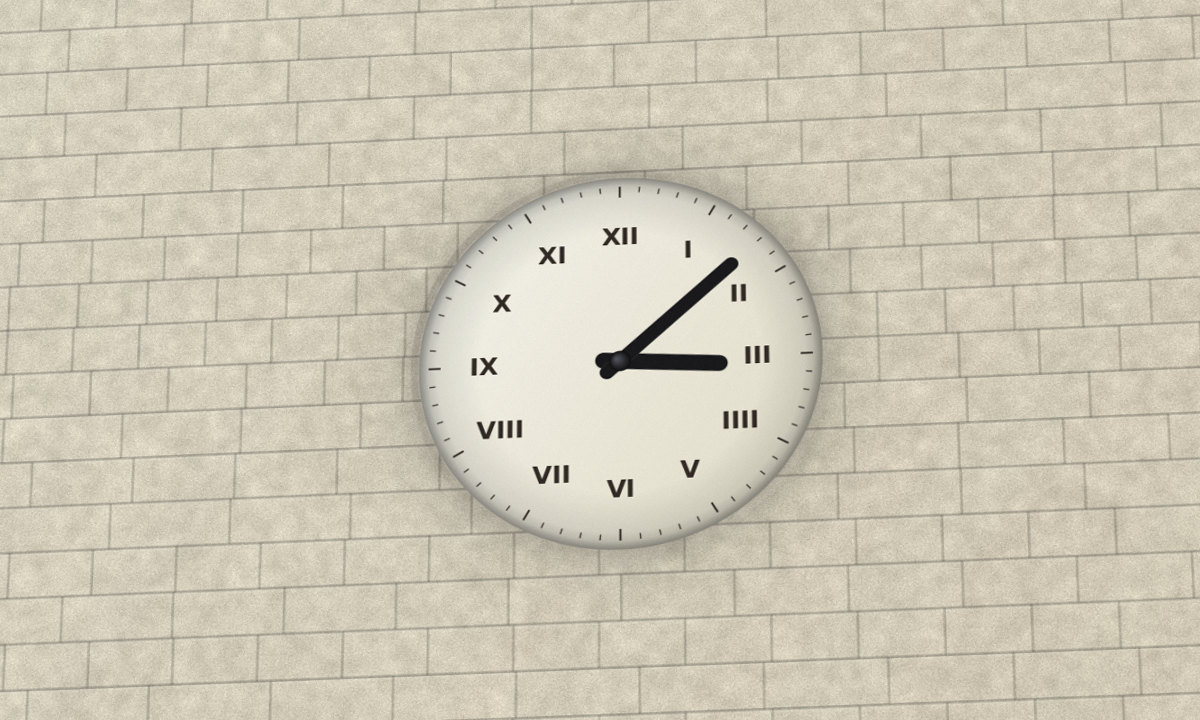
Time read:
3 h 08 min
